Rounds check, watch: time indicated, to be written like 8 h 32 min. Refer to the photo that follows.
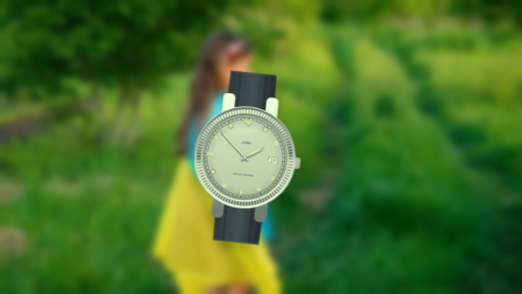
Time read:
1 h 52 min
